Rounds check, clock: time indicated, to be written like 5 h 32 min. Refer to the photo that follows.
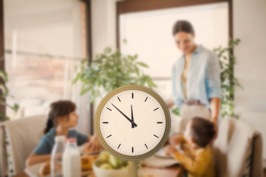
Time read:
11 h 52 min
